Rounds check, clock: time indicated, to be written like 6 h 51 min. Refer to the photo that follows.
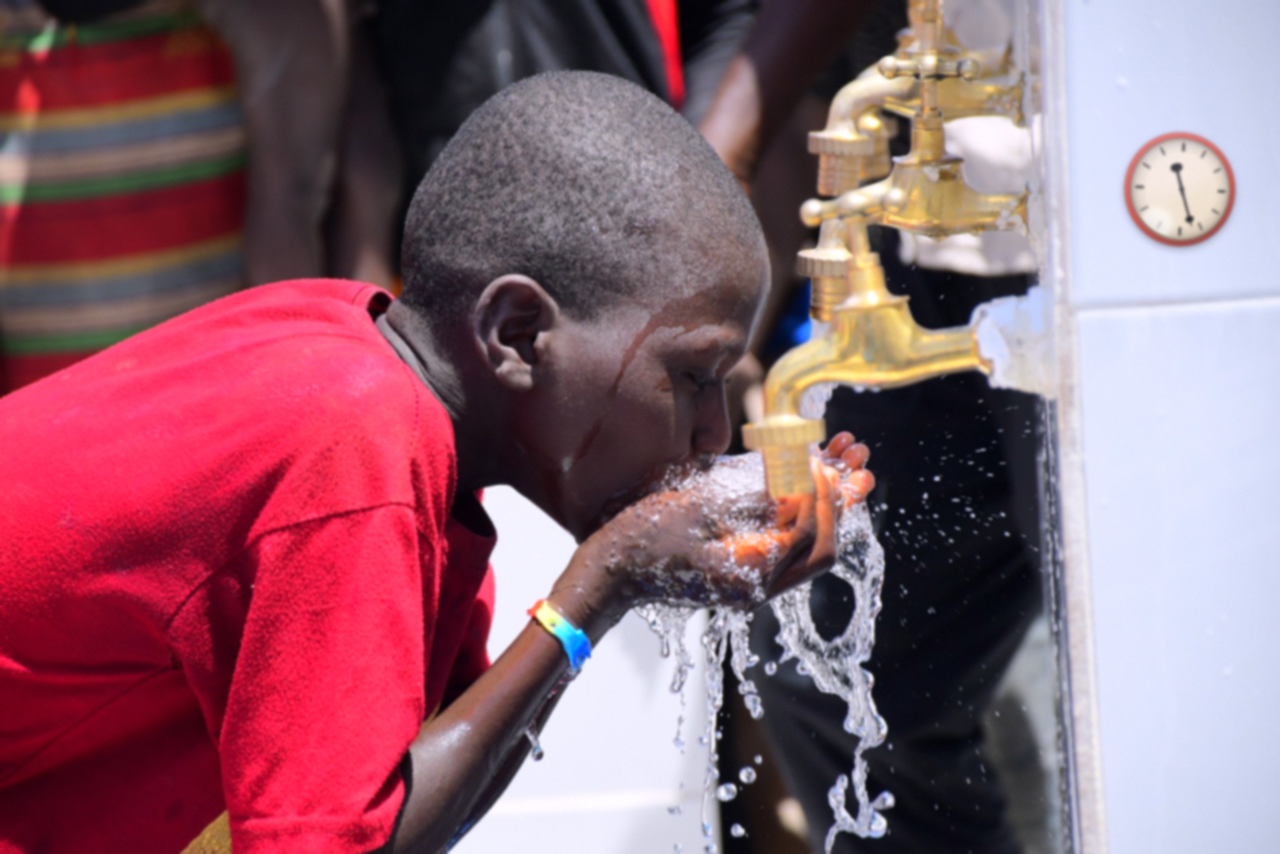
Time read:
11 h 27 min
